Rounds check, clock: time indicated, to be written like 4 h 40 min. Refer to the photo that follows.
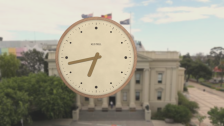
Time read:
6 h 43 min
